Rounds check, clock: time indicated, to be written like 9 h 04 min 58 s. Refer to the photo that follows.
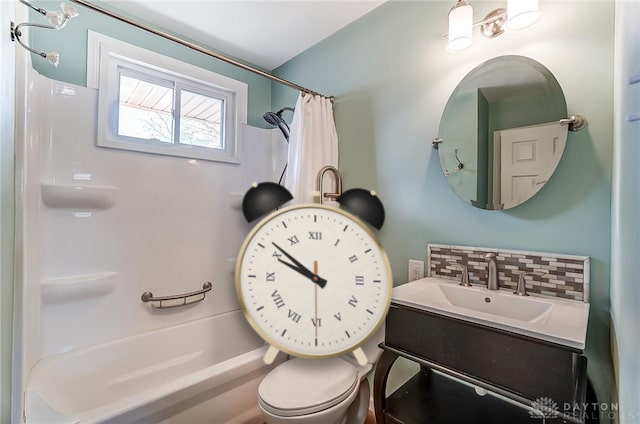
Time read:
9 h 51 min 30 s
